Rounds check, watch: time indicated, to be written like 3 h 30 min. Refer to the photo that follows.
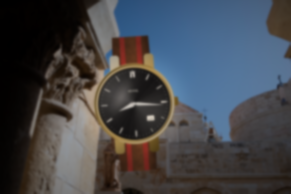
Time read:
8 h 16 min
